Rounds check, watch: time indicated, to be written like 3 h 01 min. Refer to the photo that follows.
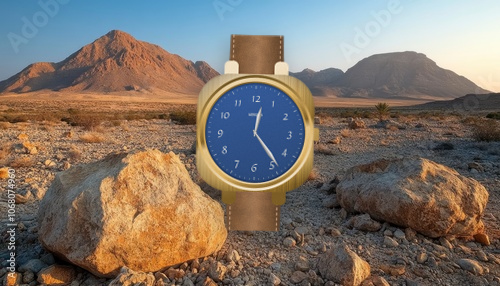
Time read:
12 h 24 min
